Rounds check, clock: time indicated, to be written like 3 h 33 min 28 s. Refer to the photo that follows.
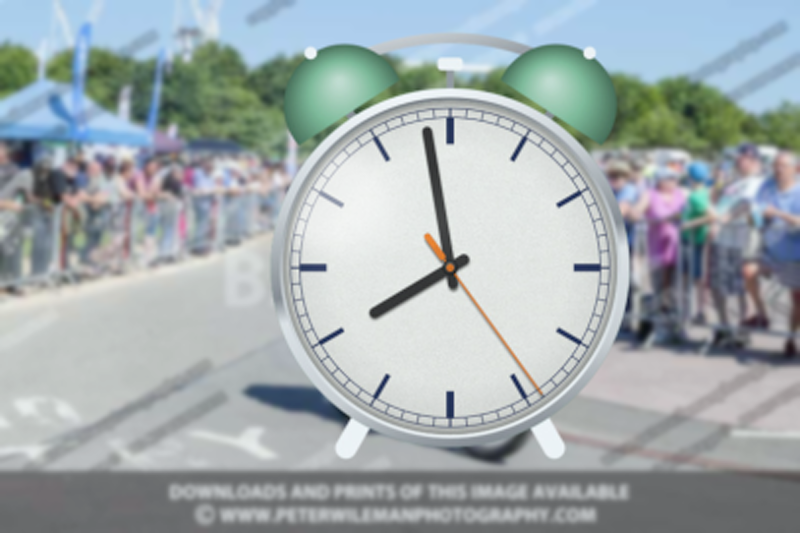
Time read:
7 h 58 min 24 s
